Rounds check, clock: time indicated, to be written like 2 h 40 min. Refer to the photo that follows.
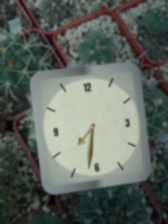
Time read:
7 h 32 min
